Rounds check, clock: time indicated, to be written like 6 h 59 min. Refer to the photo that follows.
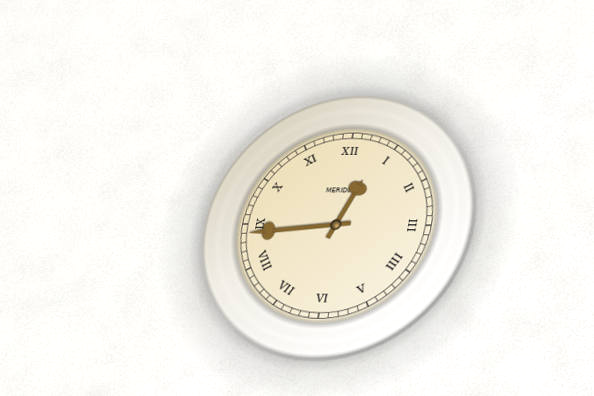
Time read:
12 h 44 min
